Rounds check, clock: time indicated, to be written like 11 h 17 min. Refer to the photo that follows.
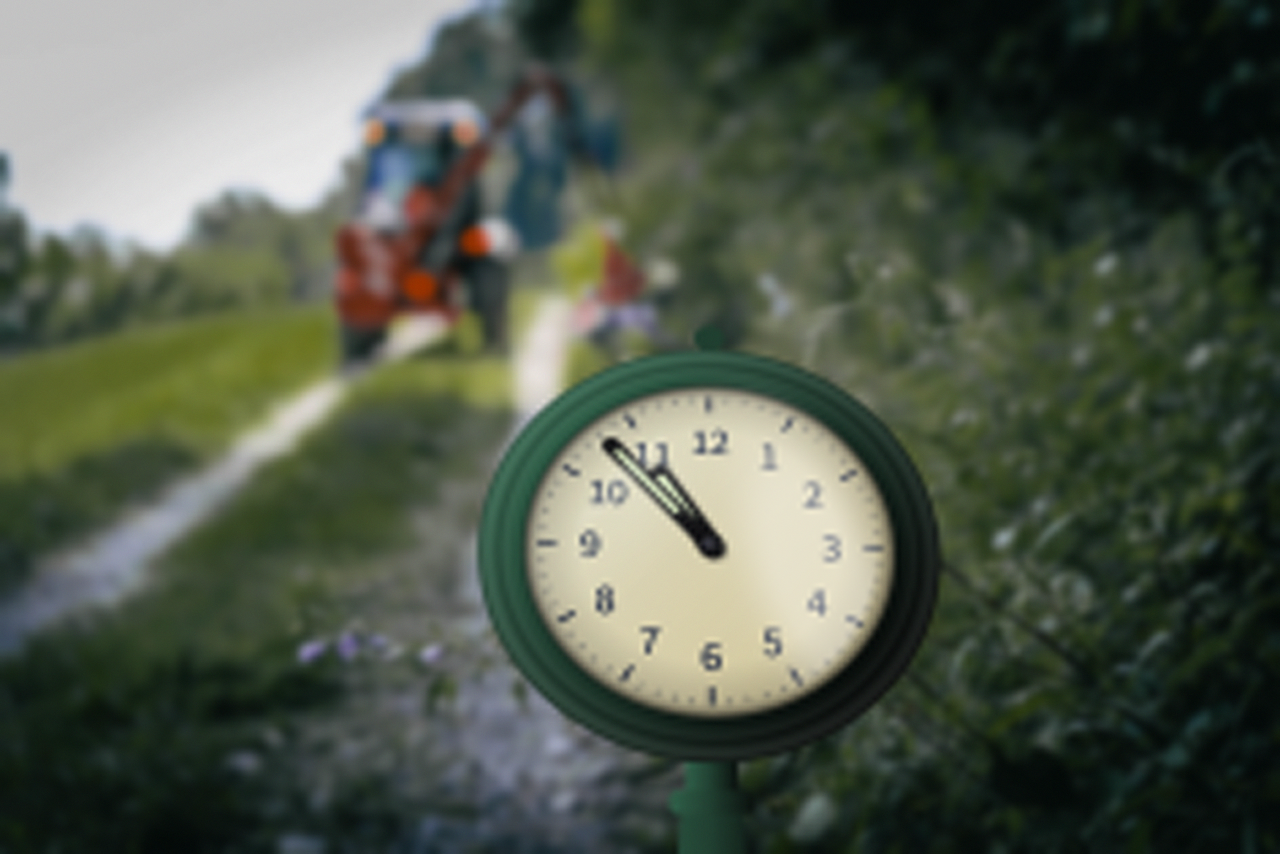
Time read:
10 h 53 min
